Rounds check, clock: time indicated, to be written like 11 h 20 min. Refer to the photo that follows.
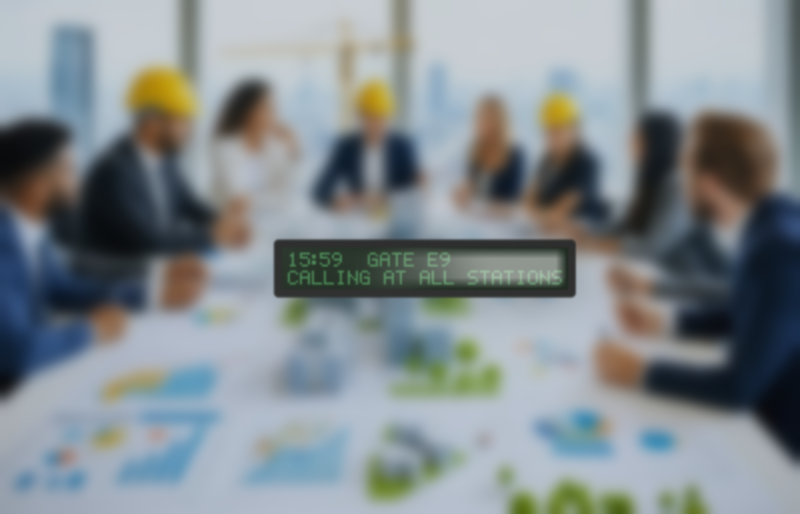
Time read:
15 h 59 min
